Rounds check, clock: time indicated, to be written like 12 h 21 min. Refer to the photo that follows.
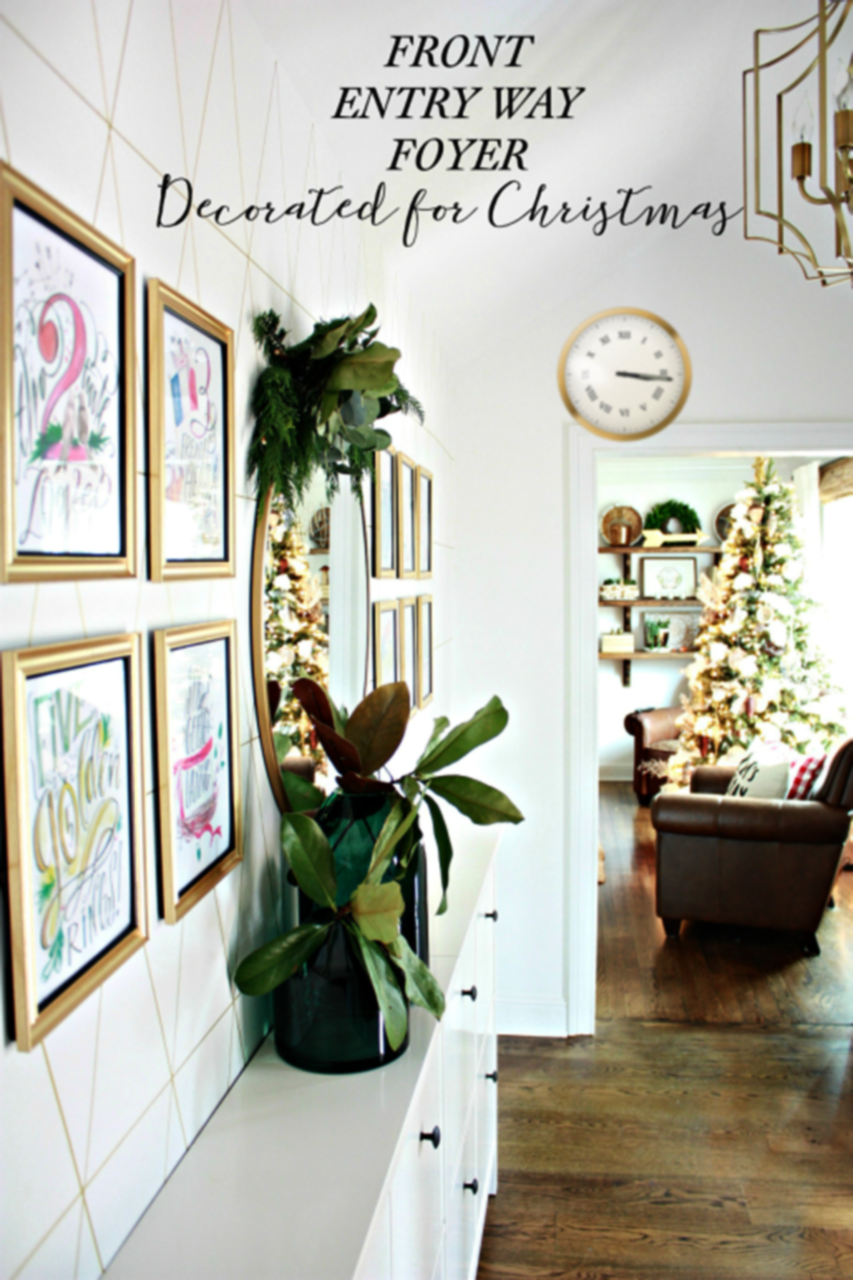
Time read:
3 h 16 min
